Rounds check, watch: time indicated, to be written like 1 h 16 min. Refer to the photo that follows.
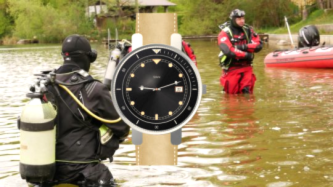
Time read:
9 h 12 min
